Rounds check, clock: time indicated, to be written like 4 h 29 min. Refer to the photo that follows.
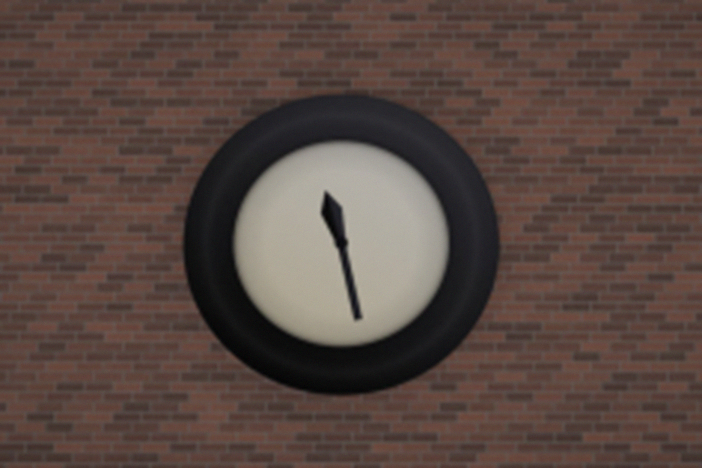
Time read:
11 h 28 min
